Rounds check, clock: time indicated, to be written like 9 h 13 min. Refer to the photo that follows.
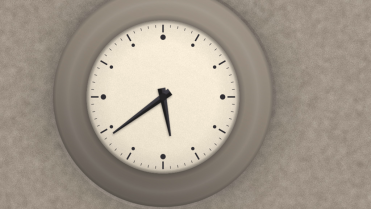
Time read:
5 h 39 min
